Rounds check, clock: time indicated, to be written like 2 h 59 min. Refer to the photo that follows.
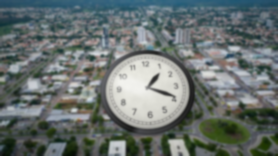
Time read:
1 h 19 min
